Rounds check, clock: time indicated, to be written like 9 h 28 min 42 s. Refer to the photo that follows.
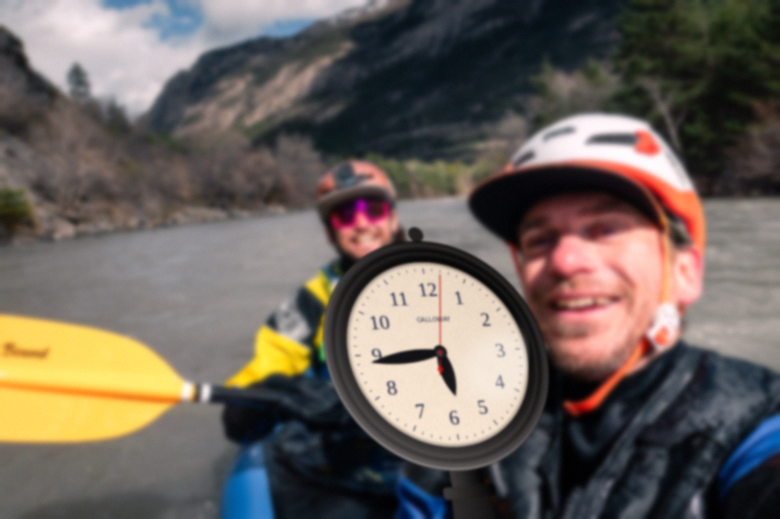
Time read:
5 h 44 min 02 s
